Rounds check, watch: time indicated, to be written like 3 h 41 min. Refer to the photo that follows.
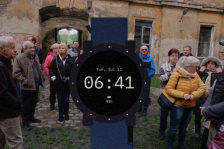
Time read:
6 h 41 min
